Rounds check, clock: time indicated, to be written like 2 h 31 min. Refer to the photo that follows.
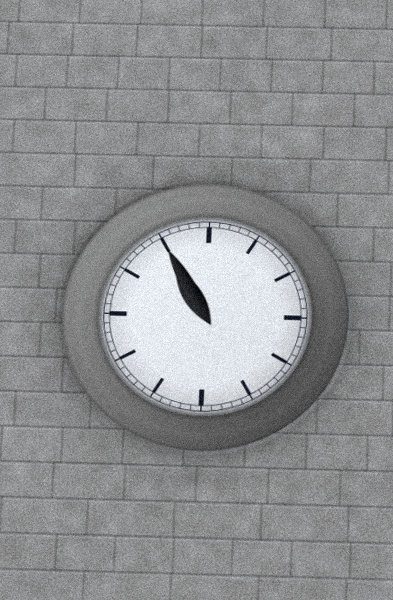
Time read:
10 h 55 min
